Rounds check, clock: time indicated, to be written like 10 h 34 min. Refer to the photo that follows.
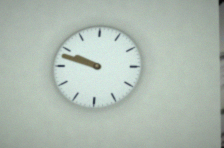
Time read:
9 h 48 min
